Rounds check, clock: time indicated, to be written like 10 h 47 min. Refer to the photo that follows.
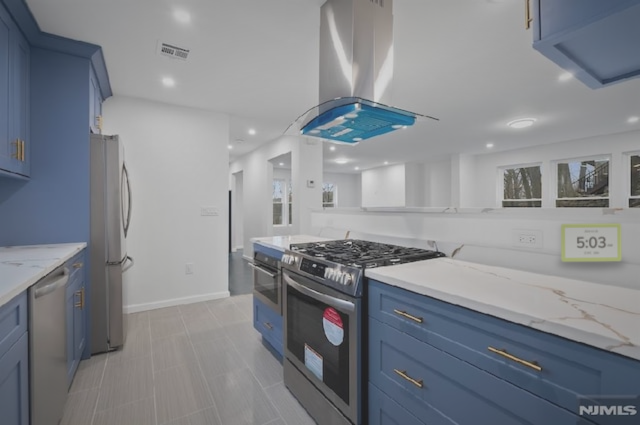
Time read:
5 h 03 min
